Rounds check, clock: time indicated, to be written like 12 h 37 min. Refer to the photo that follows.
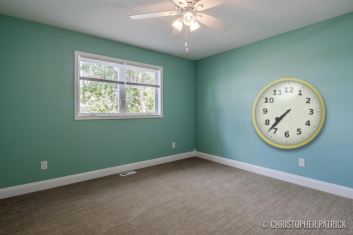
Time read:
7 h 37 min
